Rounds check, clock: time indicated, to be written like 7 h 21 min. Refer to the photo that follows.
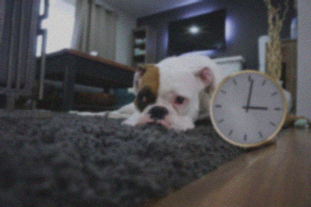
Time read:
3 h 01 min
